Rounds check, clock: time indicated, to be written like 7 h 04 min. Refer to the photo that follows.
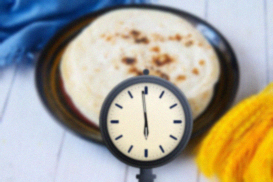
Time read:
5 h 59 min
